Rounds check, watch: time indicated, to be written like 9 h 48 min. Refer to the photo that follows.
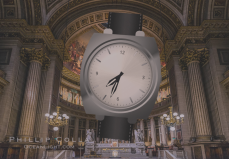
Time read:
7 h 33 min
